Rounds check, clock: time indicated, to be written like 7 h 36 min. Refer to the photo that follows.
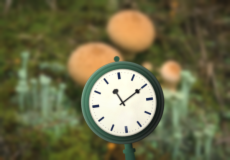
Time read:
11 h 10 min
